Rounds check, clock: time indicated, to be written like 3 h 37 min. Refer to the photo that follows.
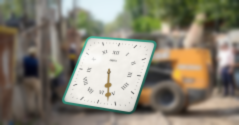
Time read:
5 h 27 min
